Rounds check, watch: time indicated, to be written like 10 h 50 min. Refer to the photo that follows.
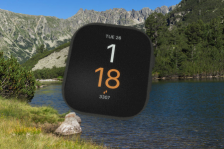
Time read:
1 h 18 min
